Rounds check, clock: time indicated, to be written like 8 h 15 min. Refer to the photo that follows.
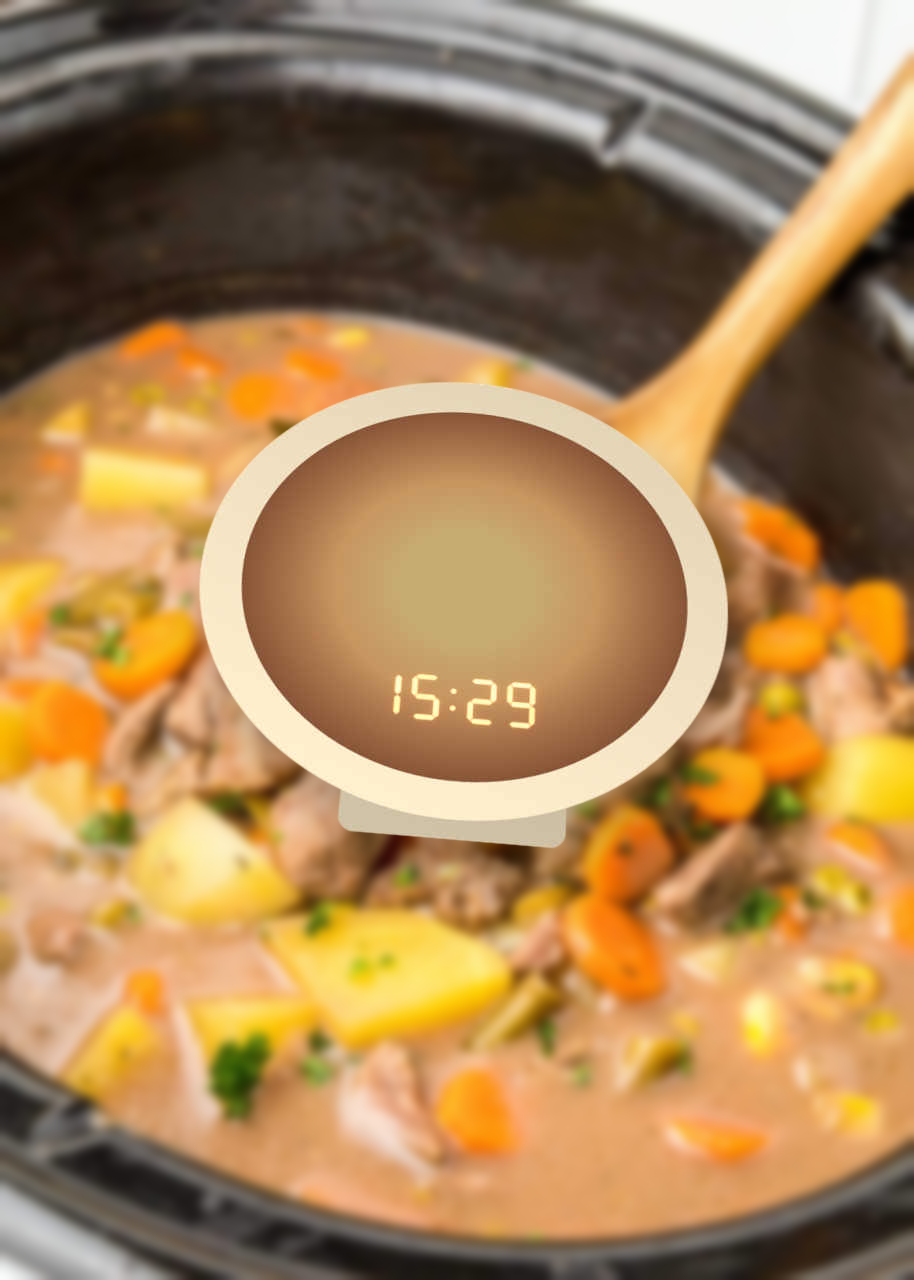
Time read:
15 h 29 min
